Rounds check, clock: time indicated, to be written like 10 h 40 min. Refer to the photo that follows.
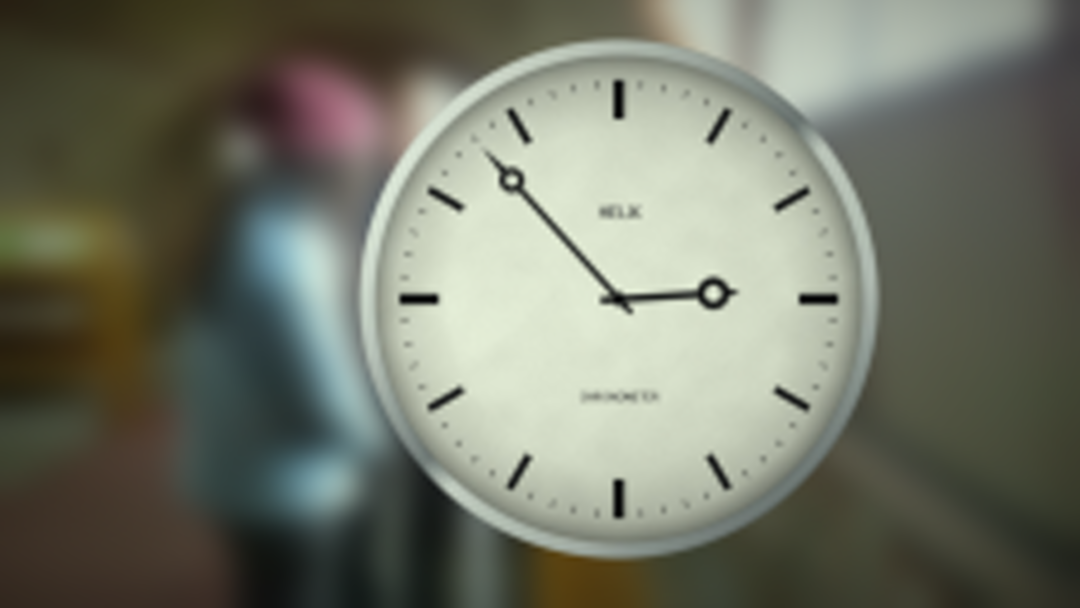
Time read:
2 h 53 min
